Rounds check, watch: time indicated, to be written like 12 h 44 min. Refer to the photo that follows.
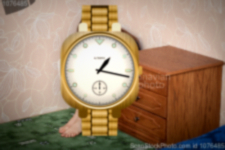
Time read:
1 h 17 min
